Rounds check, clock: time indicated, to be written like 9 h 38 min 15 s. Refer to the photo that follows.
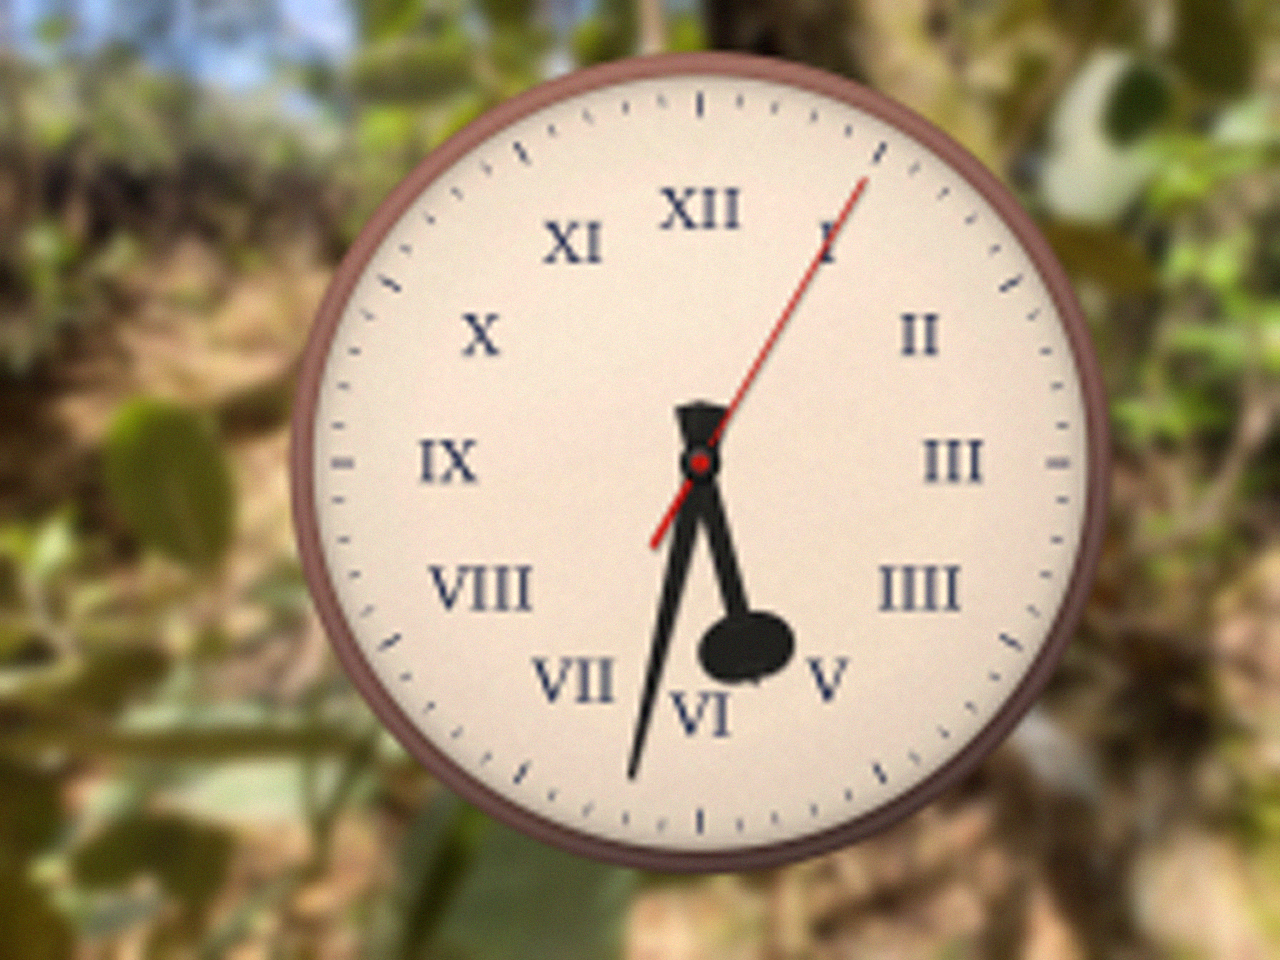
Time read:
5 h 32 min 05 s
